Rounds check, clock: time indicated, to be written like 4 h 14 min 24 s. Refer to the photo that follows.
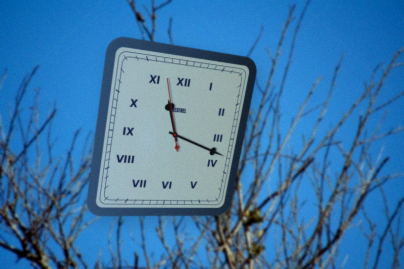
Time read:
11 h 17 min 57 s
